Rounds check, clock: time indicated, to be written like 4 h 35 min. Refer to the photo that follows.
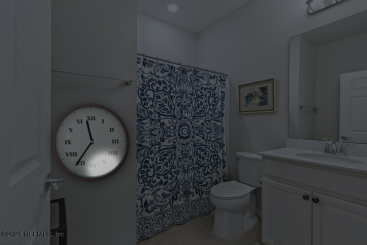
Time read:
11 h 36 min
